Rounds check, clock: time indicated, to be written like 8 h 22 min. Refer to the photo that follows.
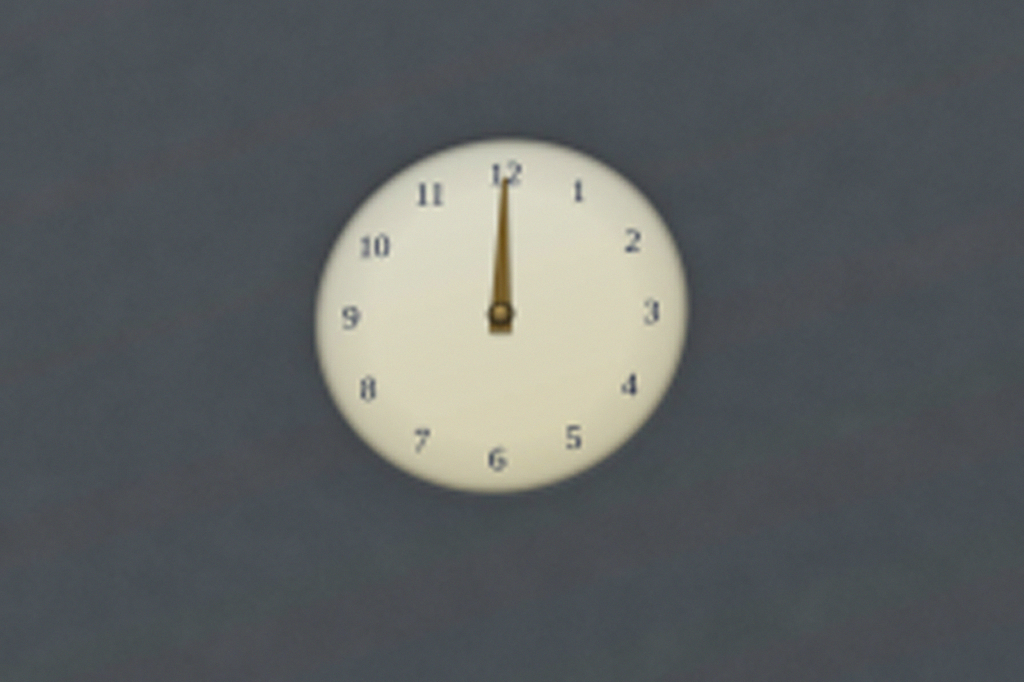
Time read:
12 h 00 min
